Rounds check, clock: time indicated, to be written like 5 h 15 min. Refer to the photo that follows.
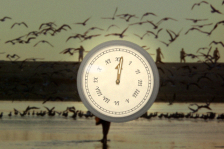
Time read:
12 h 01 min
